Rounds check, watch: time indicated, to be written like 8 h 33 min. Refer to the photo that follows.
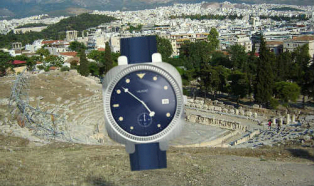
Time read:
4 h 52 min
